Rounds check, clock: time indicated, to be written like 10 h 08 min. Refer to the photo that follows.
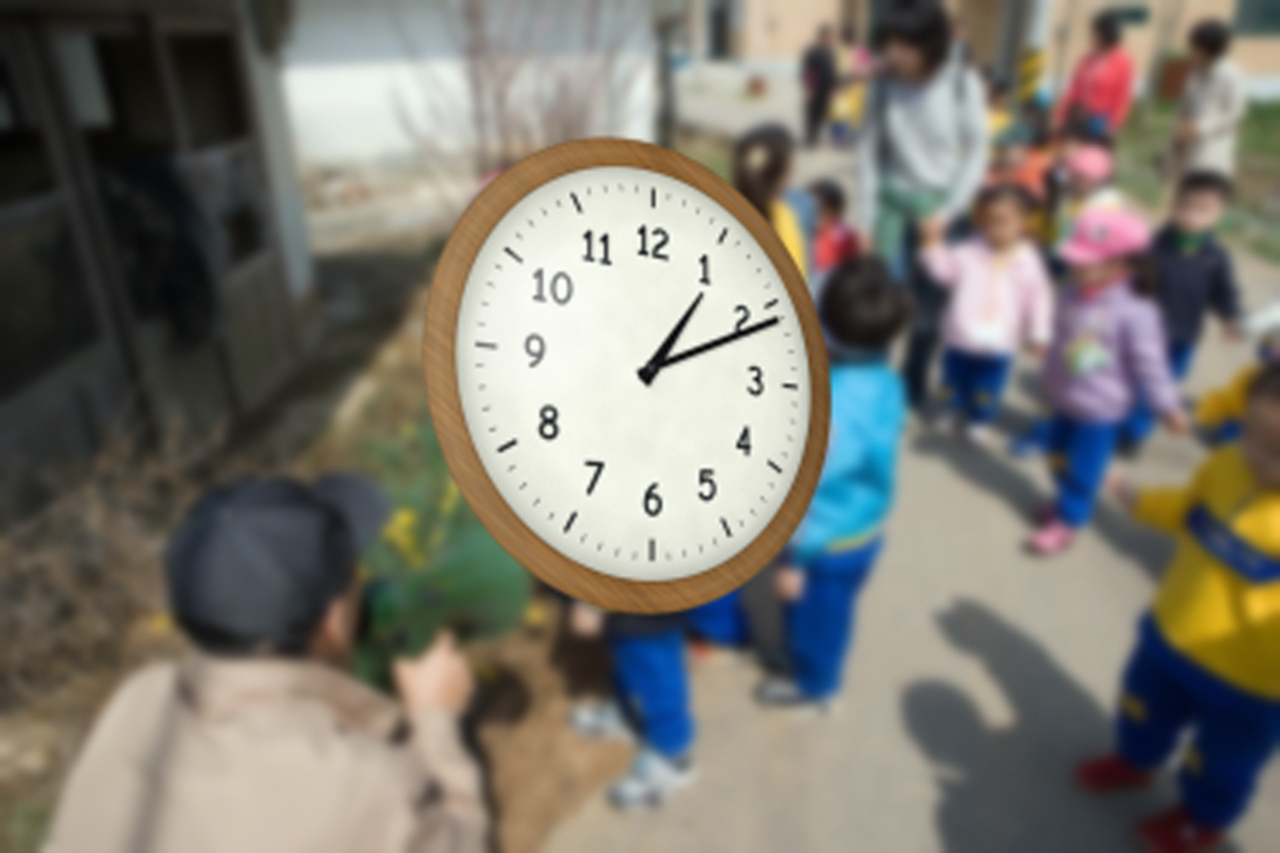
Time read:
1 h 11 min
